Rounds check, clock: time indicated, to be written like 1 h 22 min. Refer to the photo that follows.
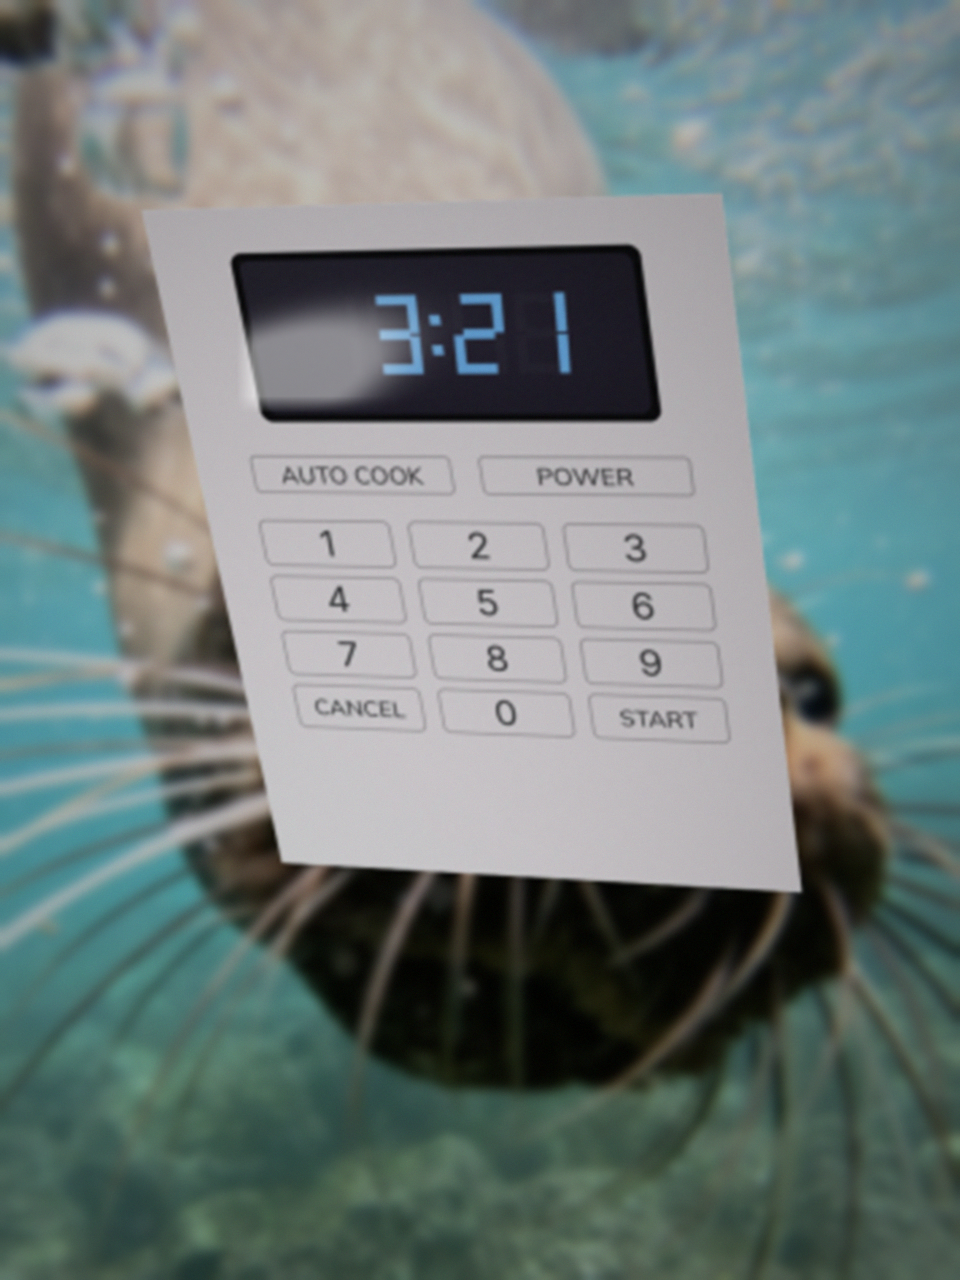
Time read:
3 h 21 min
